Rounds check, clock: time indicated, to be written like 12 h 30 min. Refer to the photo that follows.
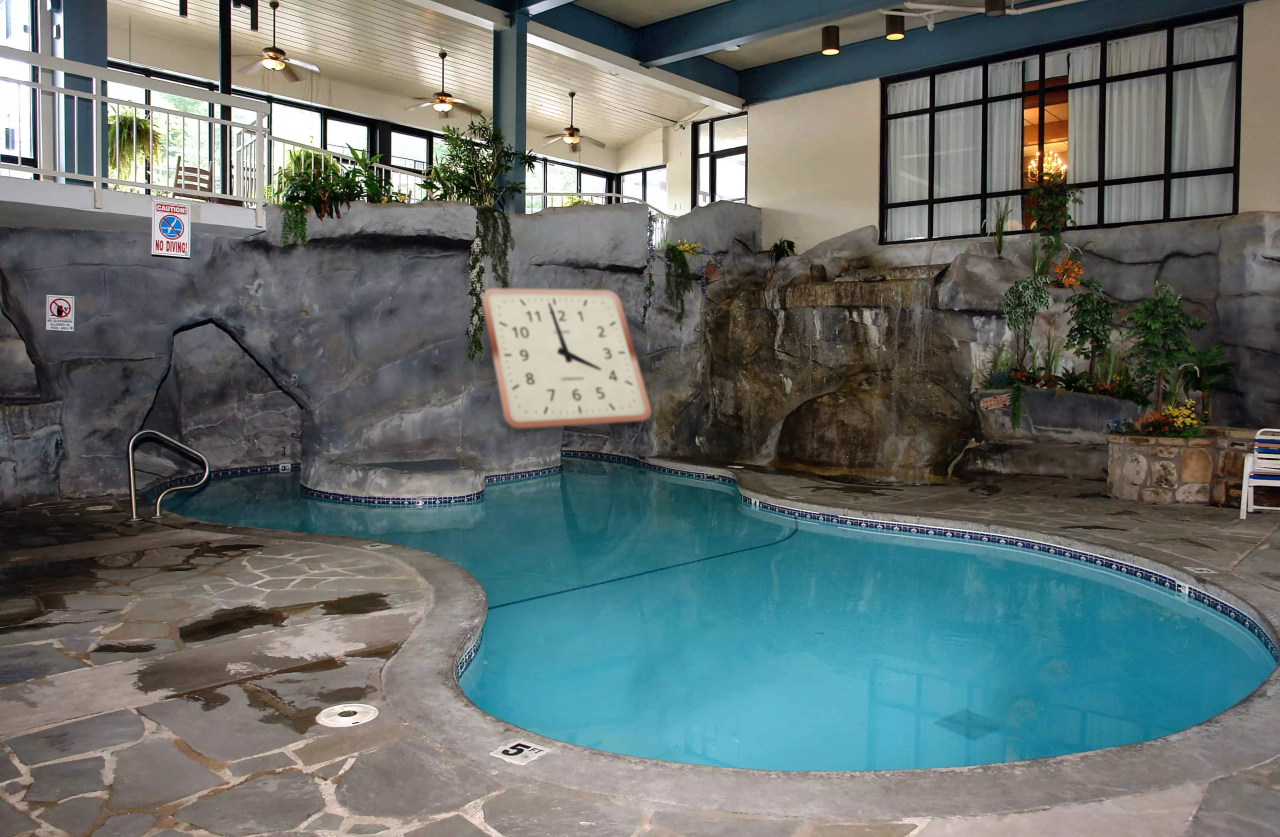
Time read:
3 h 59 min
